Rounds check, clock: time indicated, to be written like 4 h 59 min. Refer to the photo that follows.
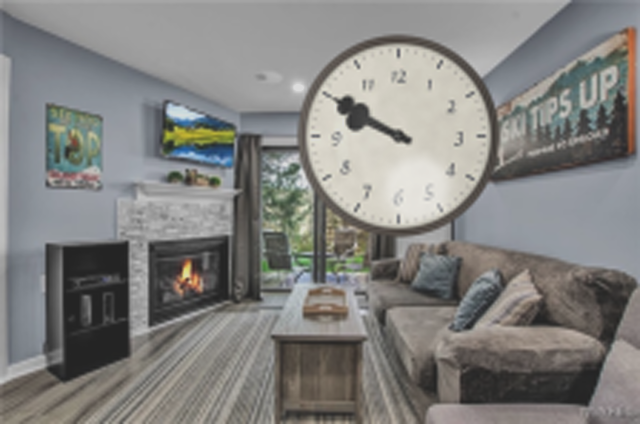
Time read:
9 h 50 min
